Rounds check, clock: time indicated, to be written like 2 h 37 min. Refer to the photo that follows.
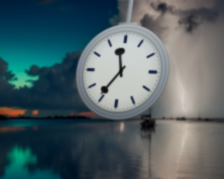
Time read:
11 h 36 min
